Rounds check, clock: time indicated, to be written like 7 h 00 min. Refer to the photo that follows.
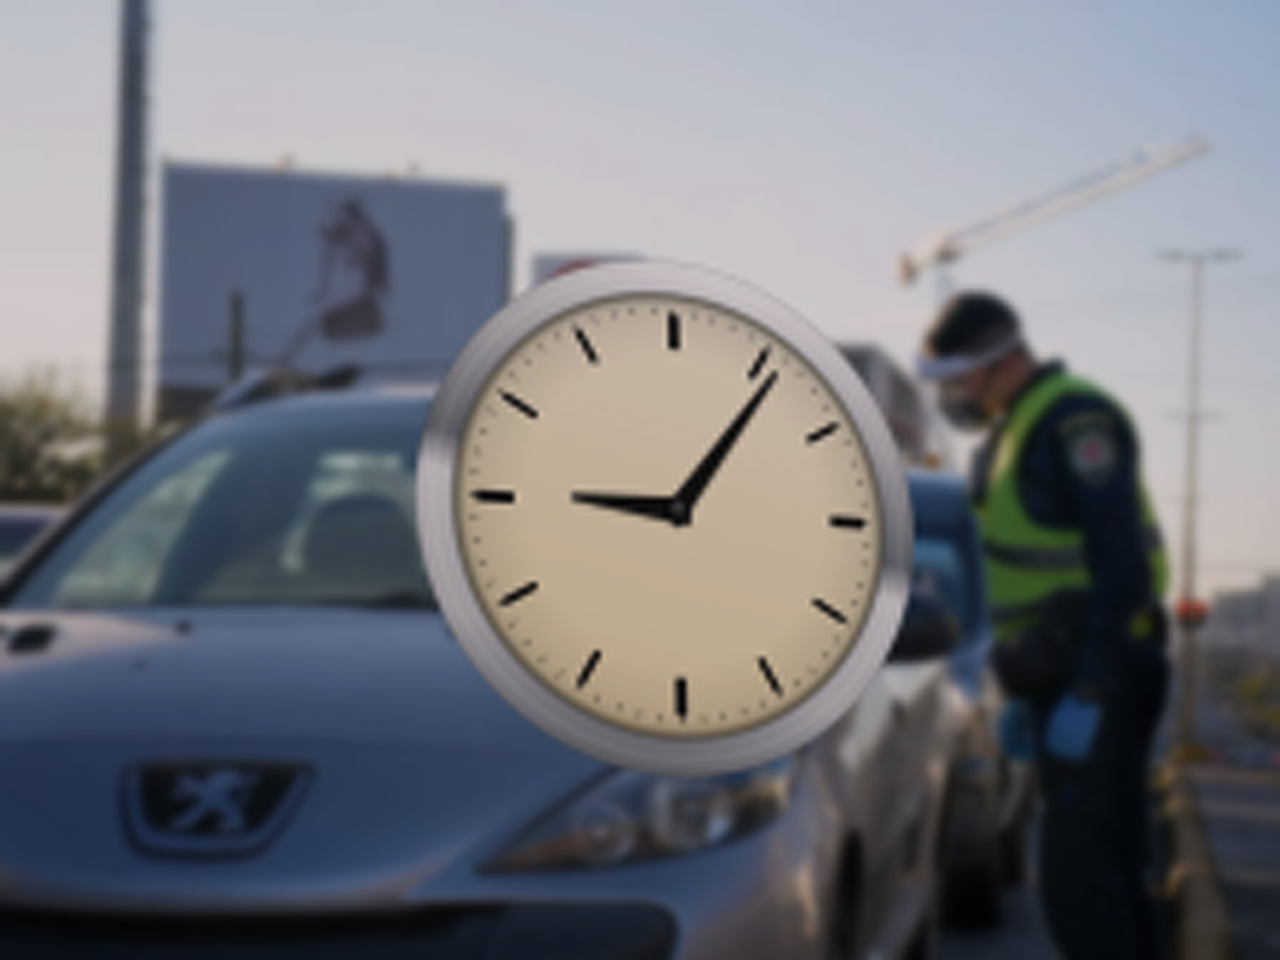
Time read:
9 h 06 min
